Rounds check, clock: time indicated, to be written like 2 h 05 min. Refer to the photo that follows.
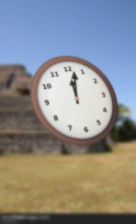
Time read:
12 h 02 min
